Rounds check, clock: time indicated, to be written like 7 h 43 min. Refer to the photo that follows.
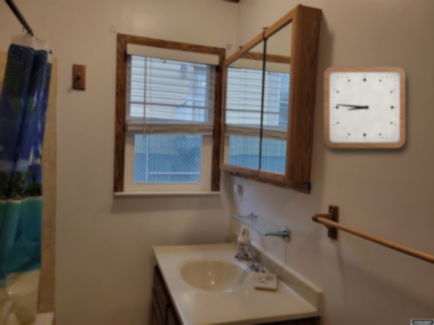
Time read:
8 h 46 min
